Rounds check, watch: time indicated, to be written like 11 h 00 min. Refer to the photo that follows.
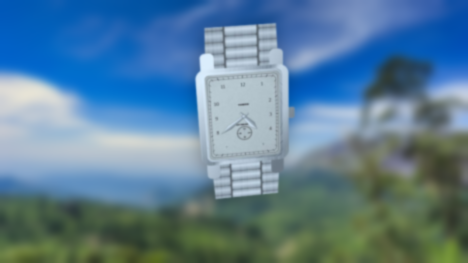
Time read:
4 h 39 min
